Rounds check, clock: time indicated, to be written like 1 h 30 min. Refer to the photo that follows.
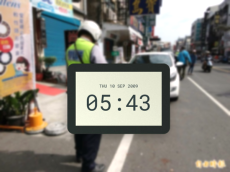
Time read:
5 h 43 min
